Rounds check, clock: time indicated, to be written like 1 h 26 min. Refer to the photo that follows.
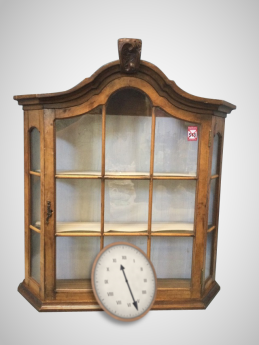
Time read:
11 h 27 min
